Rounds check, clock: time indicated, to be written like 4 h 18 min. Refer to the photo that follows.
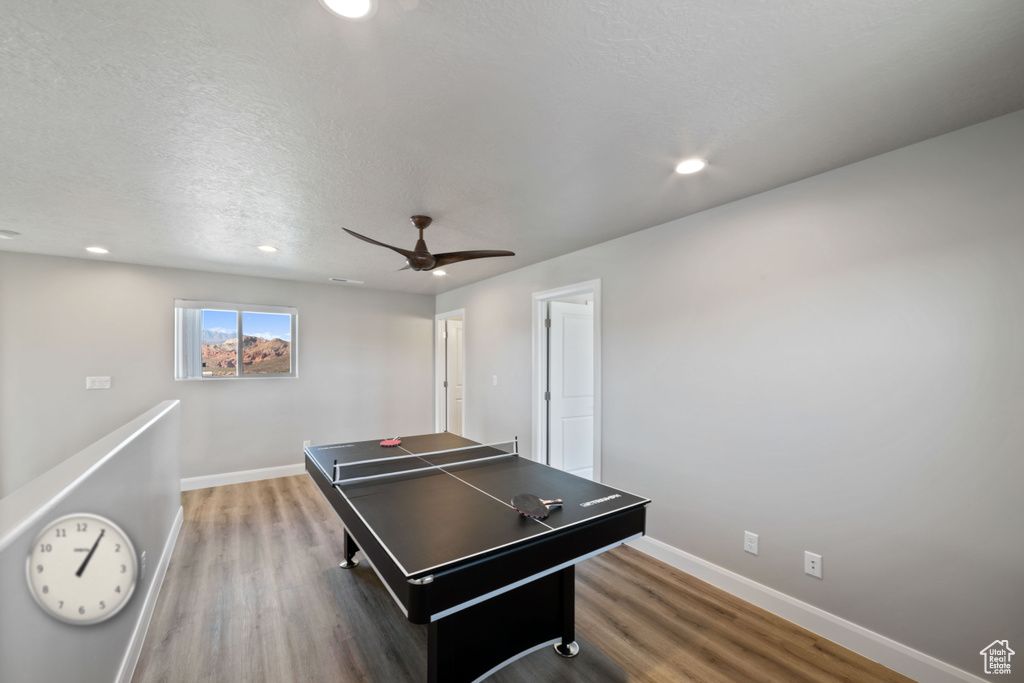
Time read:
1 h 05 min
